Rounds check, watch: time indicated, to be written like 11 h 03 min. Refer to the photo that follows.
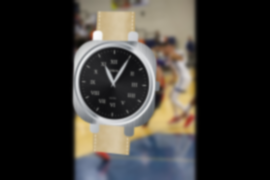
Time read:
11 h 05 min
